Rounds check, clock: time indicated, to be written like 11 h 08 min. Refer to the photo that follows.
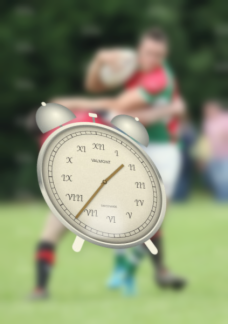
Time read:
1 h 37 min
